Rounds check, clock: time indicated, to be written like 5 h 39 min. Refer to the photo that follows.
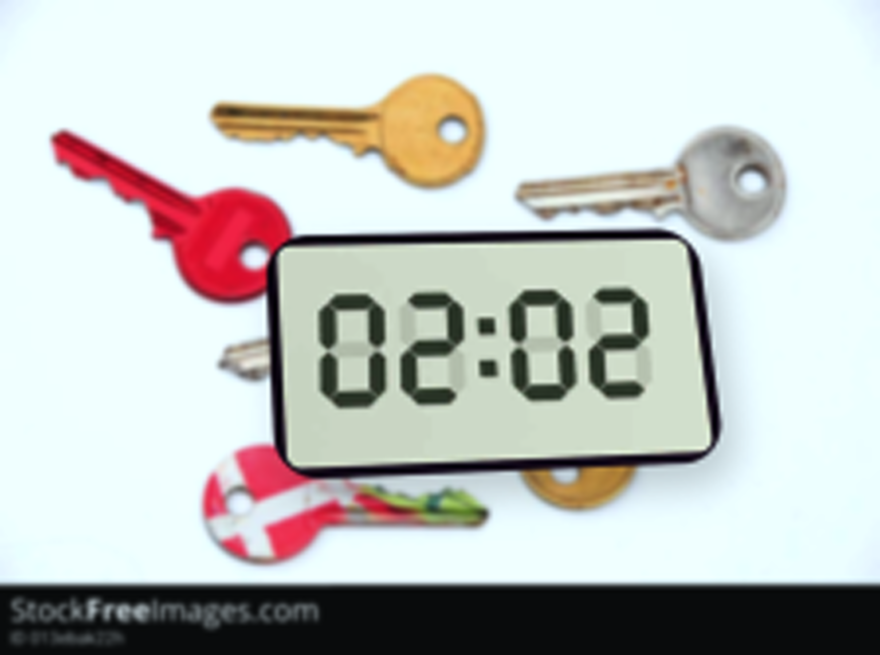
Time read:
2 h 02 min
